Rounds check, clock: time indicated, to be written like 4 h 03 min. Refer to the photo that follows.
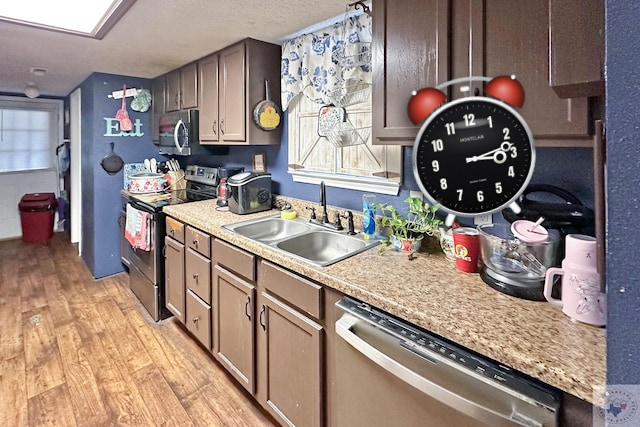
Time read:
3 h 13 min
